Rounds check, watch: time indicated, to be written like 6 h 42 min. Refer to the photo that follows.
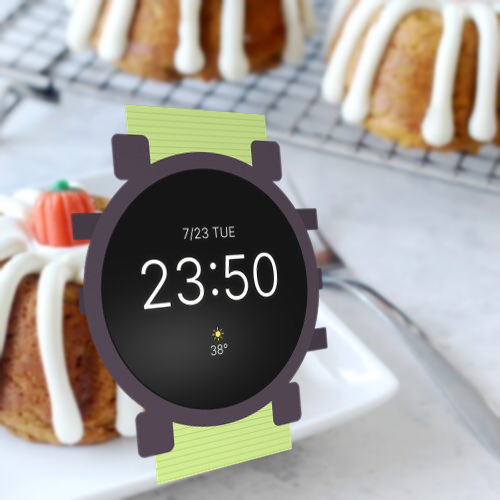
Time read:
23 h 50 min
